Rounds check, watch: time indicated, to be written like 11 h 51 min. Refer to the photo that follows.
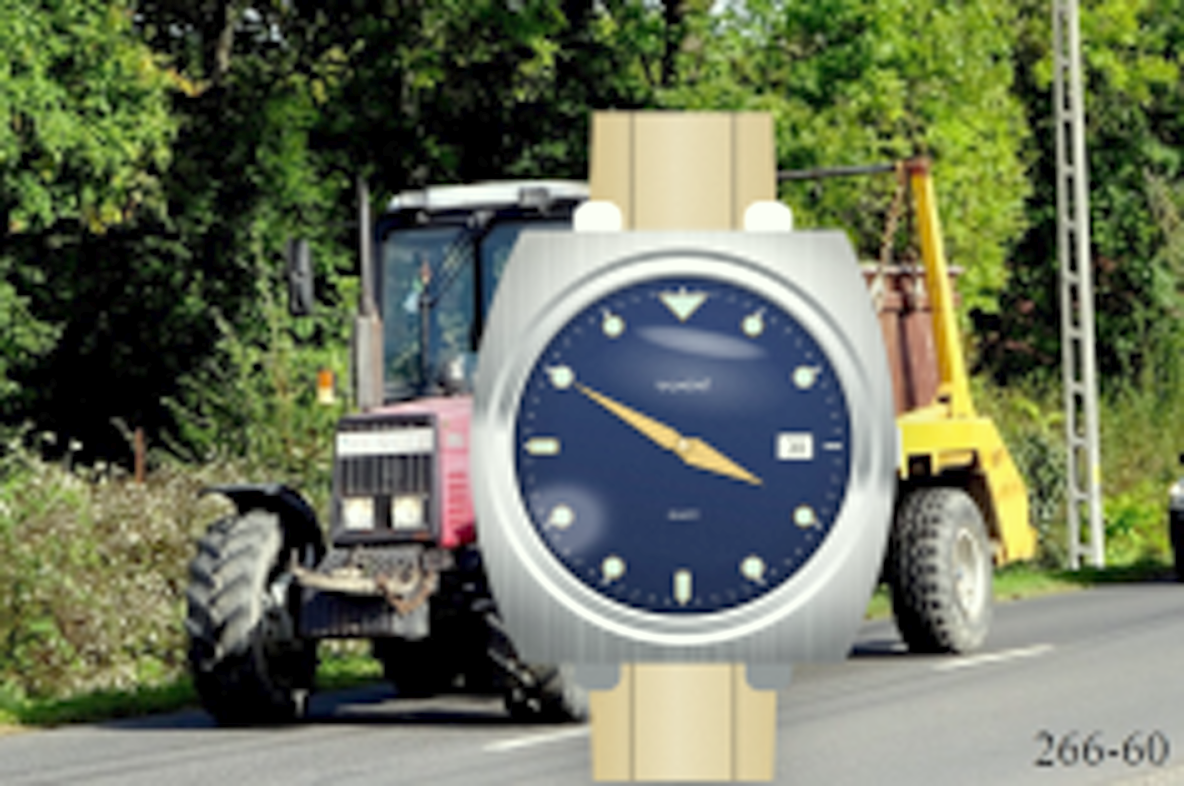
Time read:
3 h 50 min
